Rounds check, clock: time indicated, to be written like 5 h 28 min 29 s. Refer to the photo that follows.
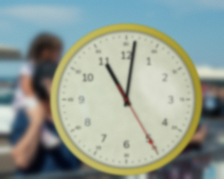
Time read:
11 h 01 min 25 s
